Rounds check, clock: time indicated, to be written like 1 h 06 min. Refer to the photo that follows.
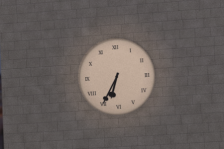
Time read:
6 h 35 min
